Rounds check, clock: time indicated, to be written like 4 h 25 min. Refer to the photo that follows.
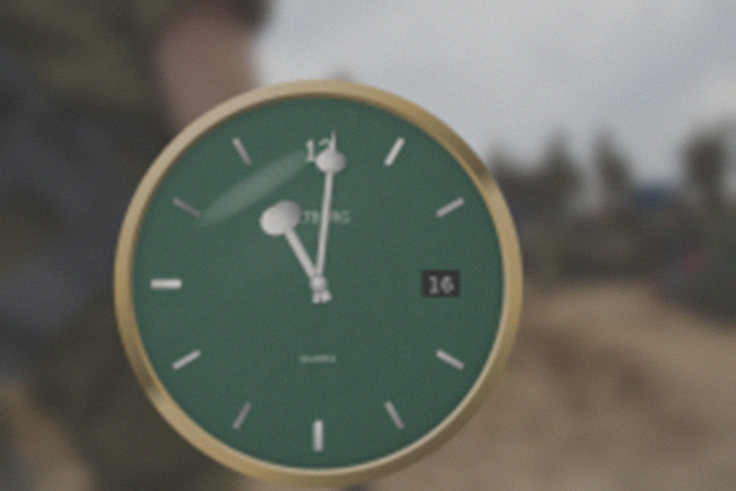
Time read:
11 h 01 min
